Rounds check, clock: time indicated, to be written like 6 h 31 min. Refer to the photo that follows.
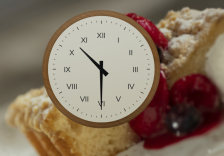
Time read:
10 h 30 min
